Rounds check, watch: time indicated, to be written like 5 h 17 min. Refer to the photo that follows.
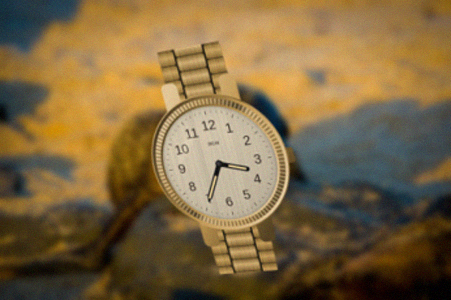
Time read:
3 h 35 min
